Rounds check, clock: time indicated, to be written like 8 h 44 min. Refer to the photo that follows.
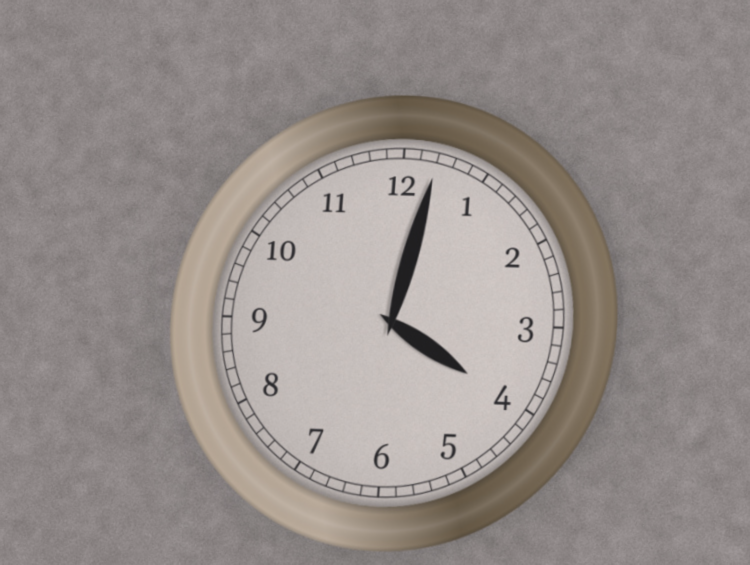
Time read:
4 h 02 min
